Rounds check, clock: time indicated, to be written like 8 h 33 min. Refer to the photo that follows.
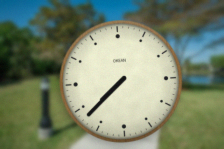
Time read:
7 h 38 min
